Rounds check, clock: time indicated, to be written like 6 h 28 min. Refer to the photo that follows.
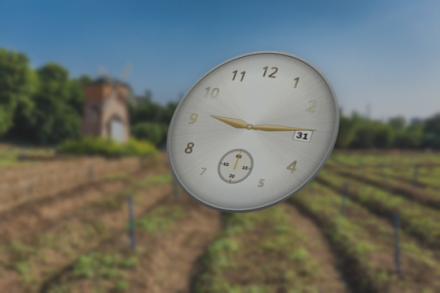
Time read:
9 h 14 min
